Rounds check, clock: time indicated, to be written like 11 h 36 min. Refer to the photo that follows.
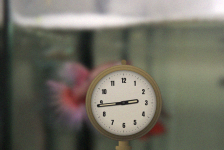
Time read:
2 h 44 min
